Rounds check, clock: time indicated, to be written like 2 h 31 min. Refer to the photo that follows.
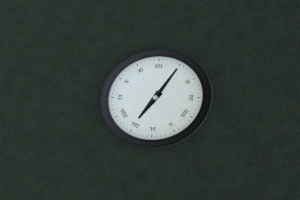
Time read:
7 h 05 min
